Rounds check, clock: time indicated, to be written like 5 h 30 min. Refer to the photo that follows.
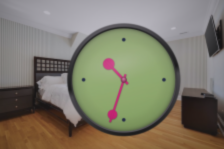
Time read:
10 h 33 min
